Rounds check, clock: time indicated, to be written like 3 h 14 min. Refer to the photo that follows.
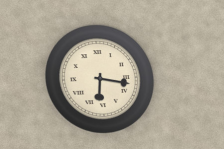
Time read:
6 h 17 min
